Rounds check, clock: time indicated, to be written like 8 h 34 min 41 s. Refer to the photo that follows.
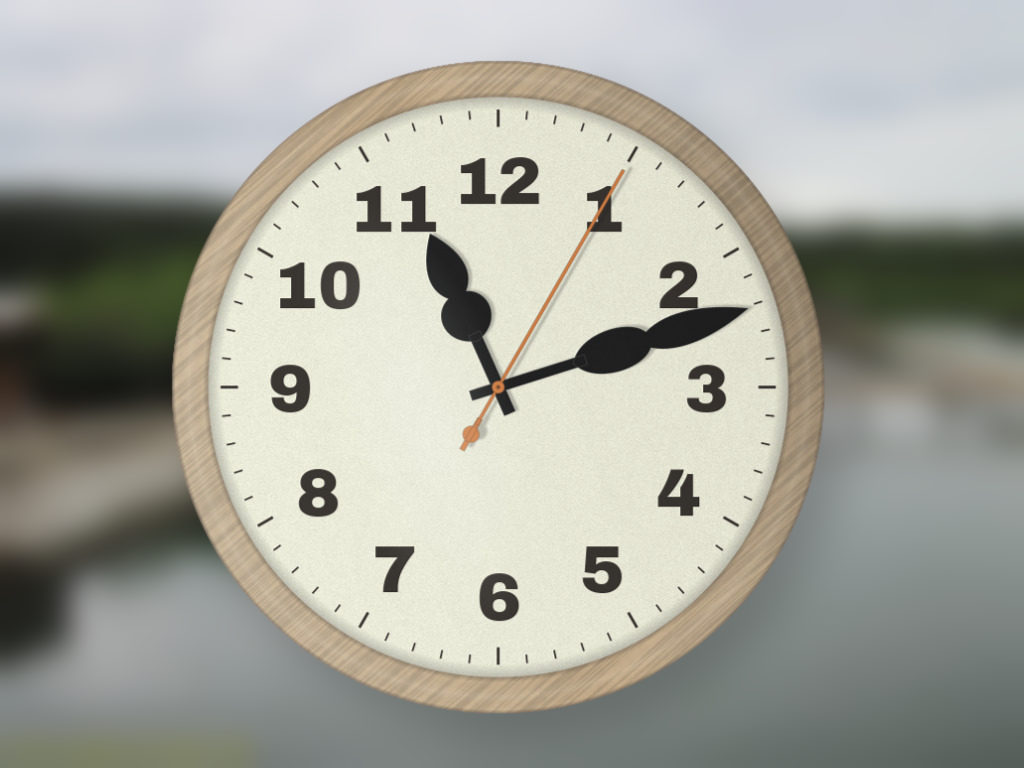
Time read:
11 h 12 min 05 s
